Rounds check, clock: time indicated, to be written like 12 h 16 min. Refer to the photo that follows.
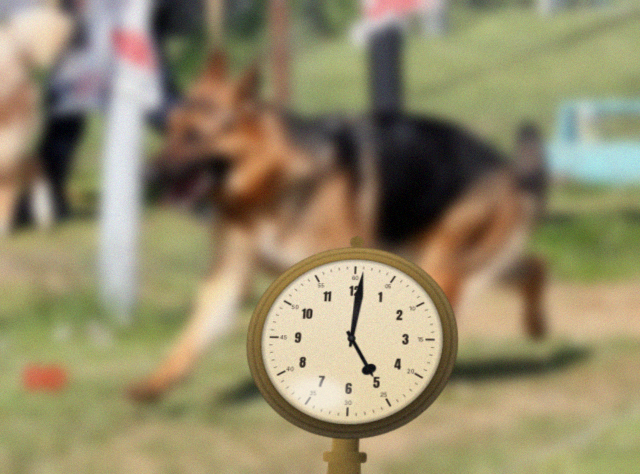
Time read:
5 h 01 min
